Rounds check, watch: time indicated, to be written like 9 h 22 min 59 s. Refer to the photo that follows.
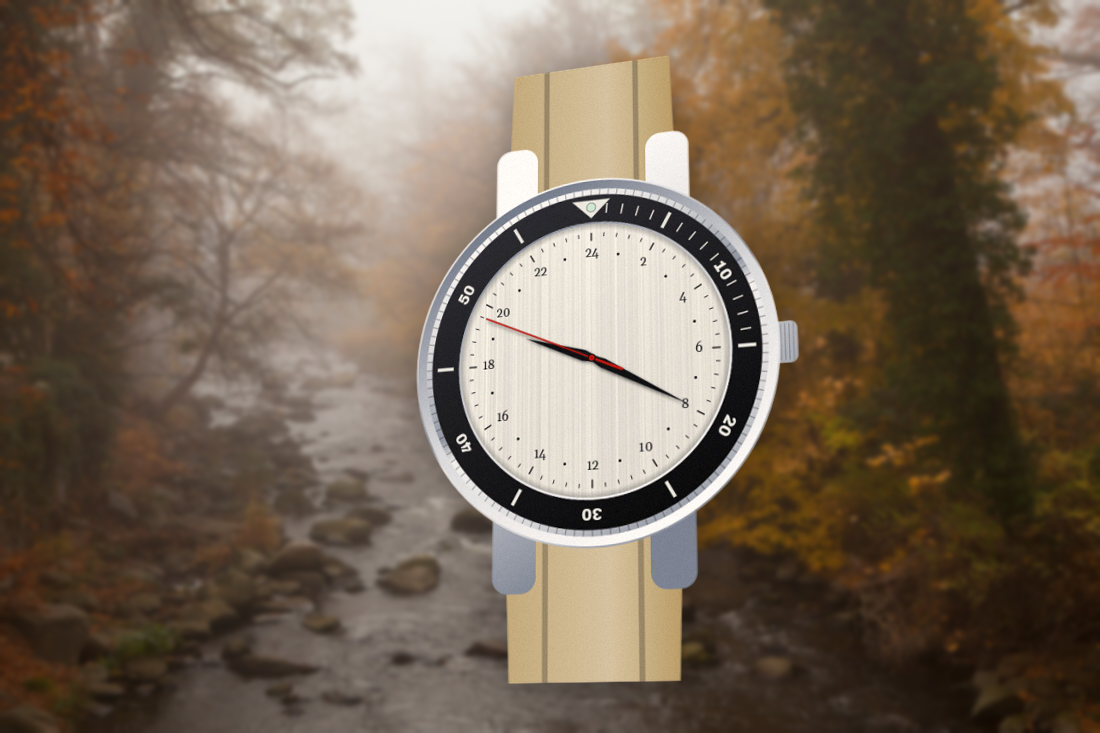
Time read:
19 h 19 min 49 s
